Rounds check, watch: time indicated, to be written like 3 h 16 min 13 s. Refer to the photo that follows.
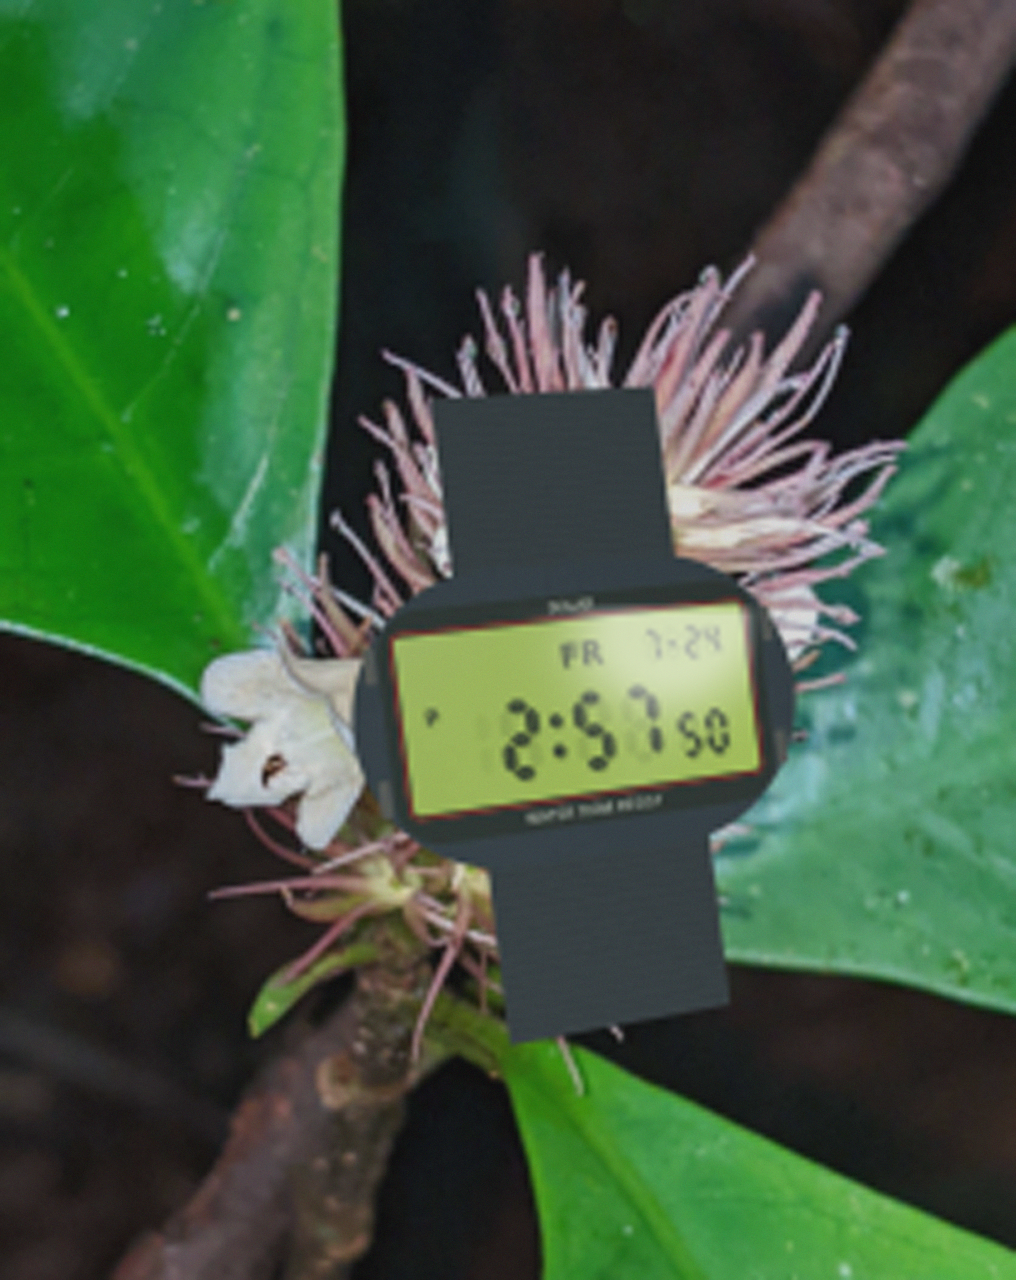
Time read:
2 h 57 min 50 s
